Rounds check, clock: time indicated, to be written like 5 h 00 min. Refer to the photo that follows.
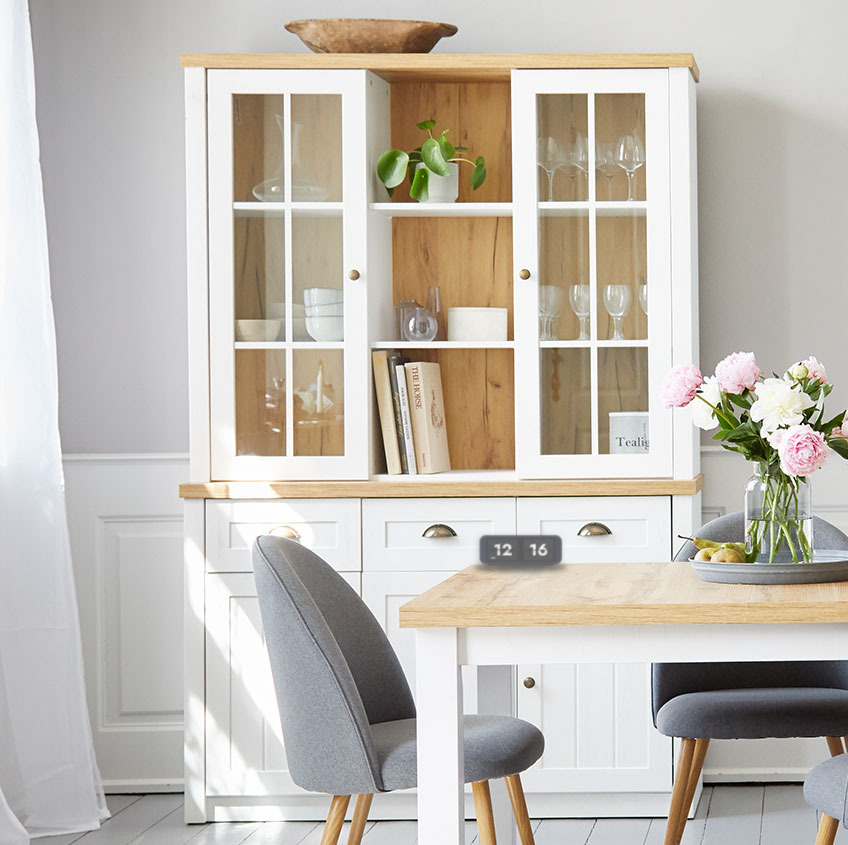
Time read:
12 h 16 min
